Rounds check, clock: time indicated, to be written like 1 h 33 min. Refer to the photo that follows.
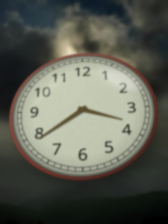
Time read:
3 h 39 min
